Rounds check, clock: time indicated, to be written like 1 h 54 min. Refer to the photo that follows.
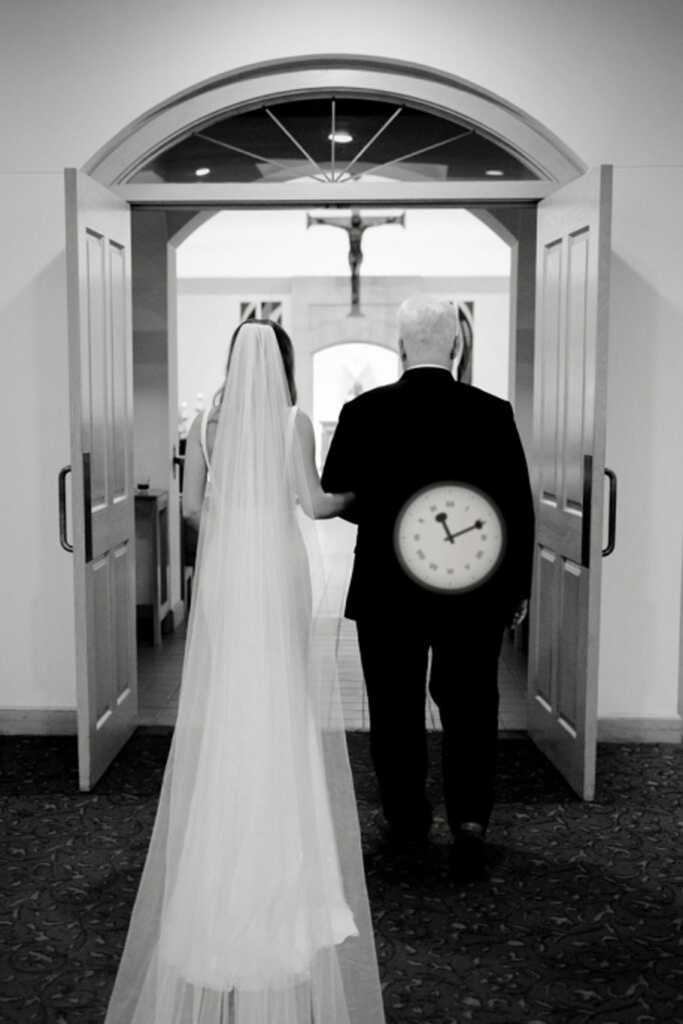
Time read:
11 h 11 min
